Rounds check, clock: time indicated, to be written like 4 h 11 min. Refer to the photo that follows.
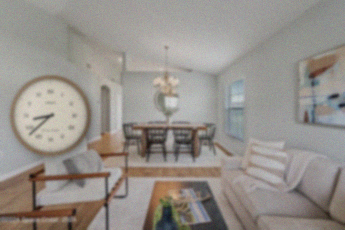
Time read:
8 h 38 min
